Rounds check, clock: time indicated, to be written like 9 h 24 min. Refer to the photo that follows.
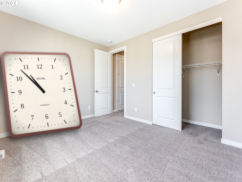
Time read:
10 h 53 min
